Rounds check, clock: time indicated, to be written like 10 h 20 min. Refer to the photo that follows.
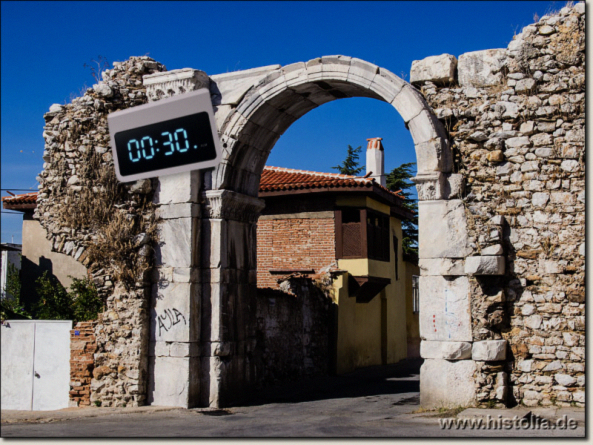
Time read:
0 h 30 min
